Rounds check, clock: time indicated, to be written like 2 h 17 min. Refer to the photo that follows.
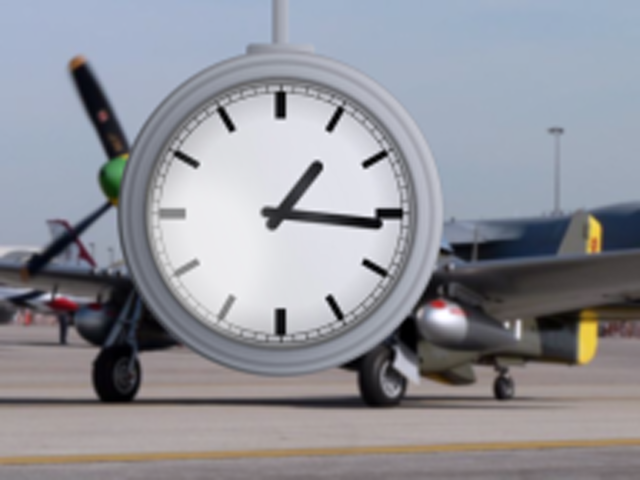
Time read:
1 h 16 min
